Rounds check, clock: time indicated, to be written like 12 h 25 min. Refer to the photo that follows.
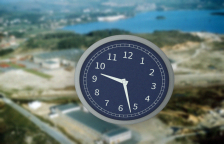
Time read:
9 h 27 min
